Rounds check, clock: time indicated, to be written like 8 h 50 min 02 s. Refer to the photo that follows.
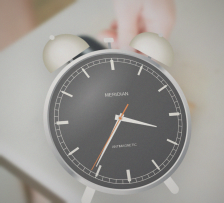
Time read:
3 h 35 min 36 s
